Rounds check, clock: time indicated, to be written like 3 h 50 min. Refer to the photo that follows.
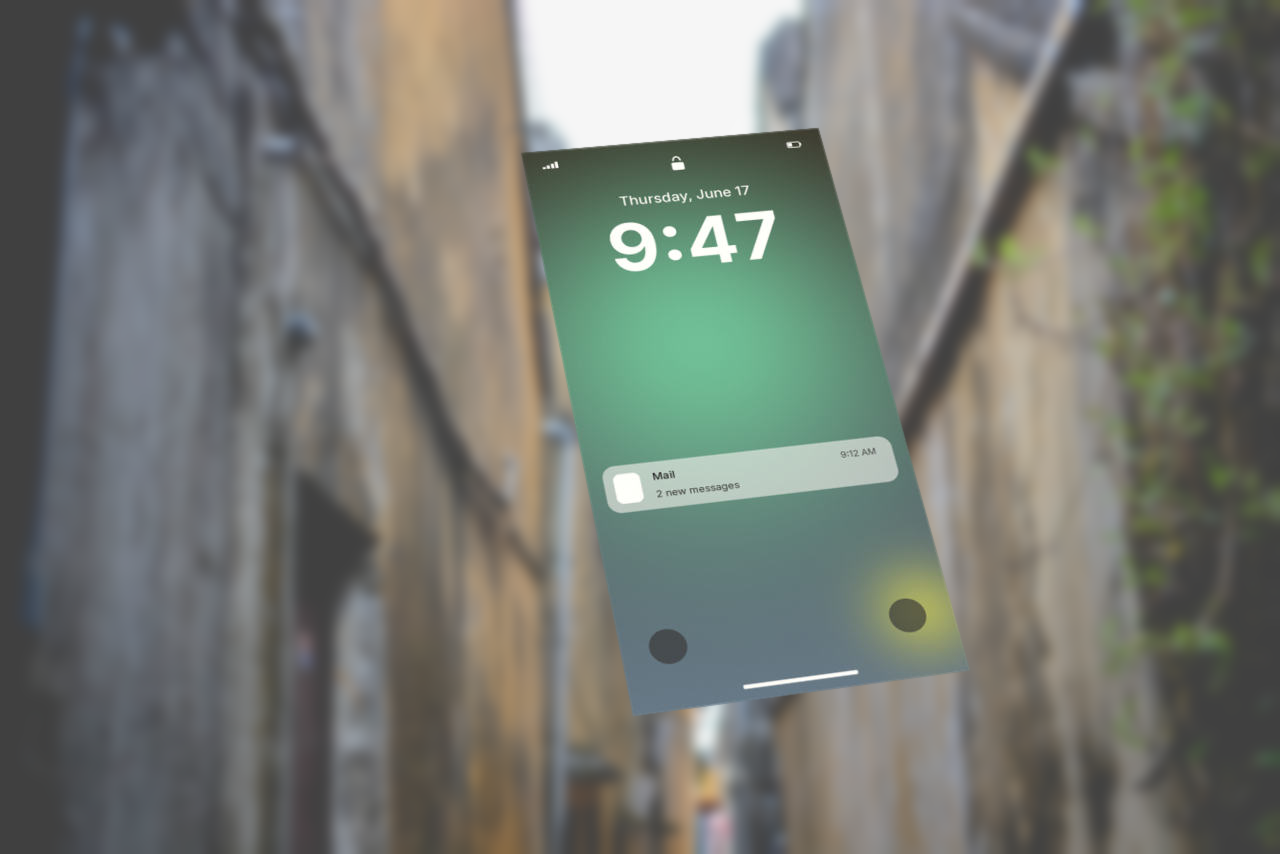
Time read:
9 h 47 min
